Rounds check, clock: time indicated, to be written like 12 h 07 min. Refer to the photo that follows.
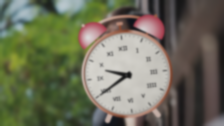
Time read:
9 h 40 min
